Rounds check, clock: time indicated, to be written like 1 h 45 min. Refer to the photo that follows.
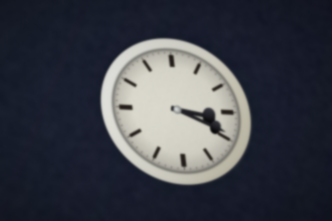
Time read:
3 h 19 min
